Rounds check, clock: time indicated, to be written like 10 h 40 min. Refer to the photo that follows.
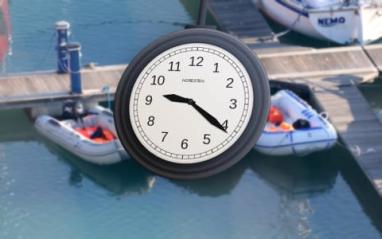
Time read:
9 h 21 min
